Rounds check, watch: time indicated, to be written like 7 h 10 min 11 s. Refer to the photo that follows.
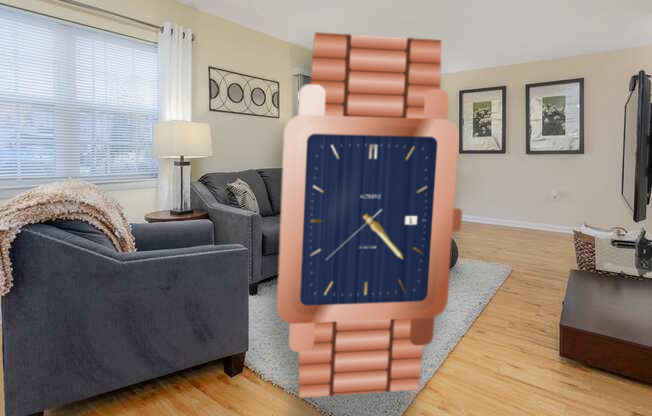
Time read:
4 h 22 min 38 s
